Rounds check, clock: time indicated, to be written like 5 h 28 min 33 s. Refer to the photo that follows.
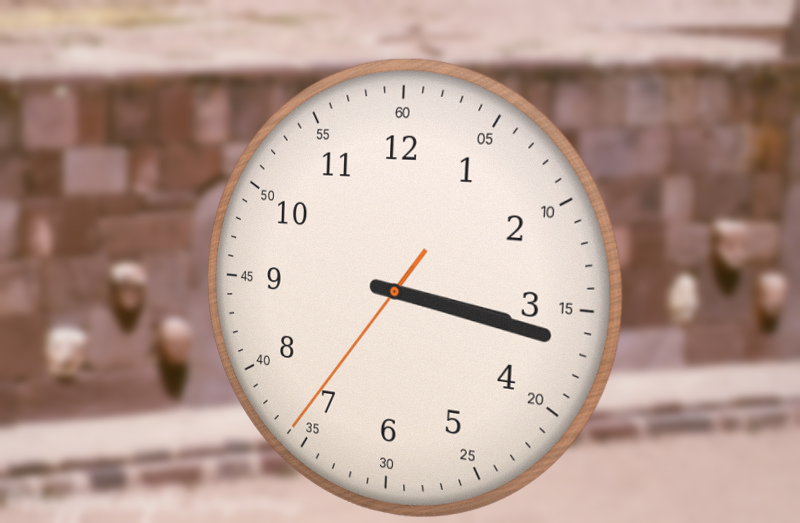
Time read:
3 h 16 min 36 s
